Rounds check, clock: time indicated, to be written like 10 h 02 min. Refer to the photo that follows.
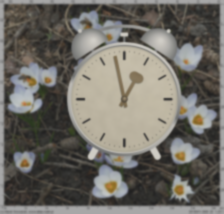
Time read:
12 h 58 min
